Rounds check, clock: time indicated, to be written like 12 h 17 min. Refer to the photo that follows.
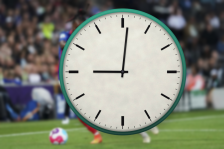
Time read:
9 h 01 min
